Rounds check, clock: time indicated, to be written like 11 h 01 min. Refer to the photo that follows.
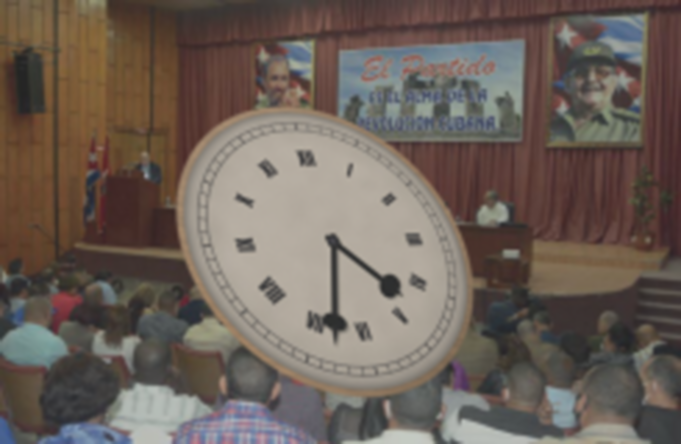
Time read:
4 h 33 min
